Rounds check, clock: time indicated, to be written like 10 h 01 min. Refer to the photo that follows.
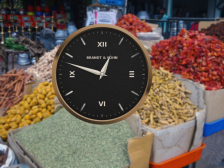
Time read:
12 h 48 min
